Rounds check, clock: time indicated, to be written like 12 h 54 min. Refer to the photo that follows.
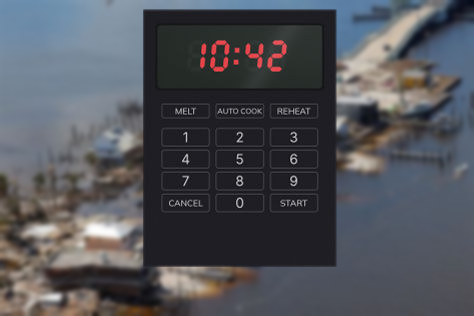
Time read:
10 h 42 min
